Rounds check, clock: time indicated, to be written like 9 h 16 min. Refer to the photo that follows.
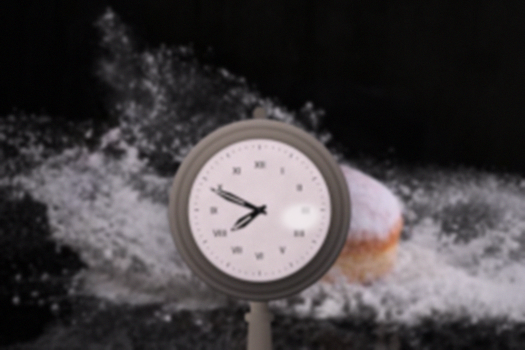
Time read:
7 h 49 min
